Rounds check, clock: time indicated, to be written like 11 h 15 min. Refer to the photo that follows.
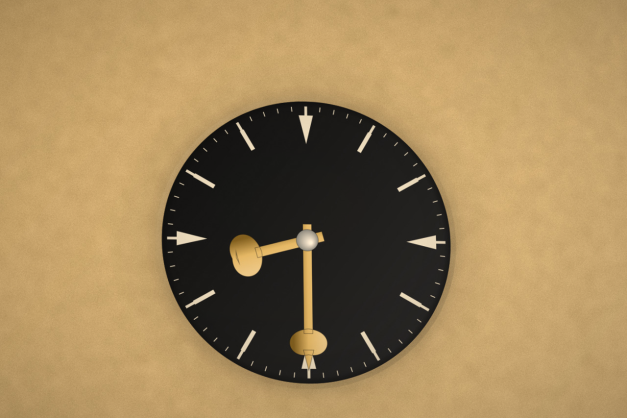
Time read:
8 h 30 min
